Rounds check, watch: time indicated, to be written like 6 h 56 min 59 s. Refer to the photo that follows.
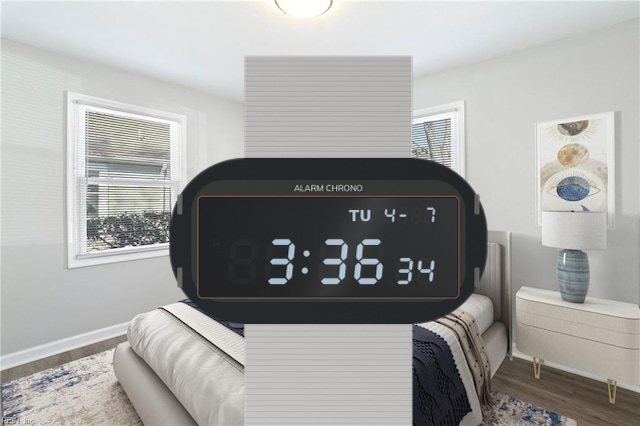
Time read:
3 h 36 min 34 s
